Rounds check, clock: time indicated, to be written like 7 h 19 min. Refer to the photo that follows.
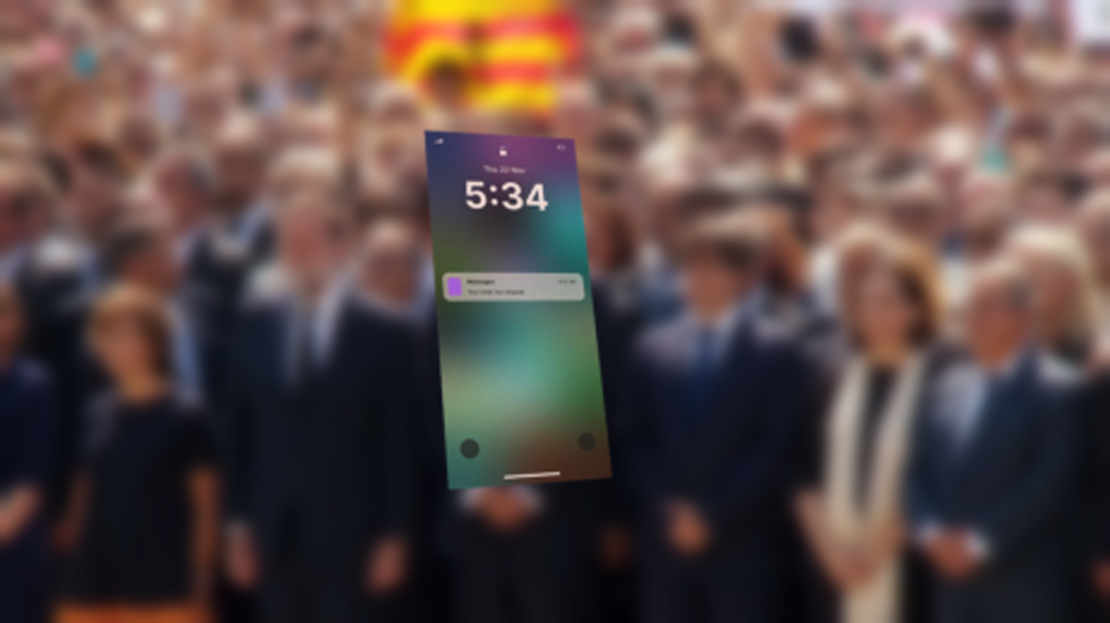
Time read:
5 h 34 min
